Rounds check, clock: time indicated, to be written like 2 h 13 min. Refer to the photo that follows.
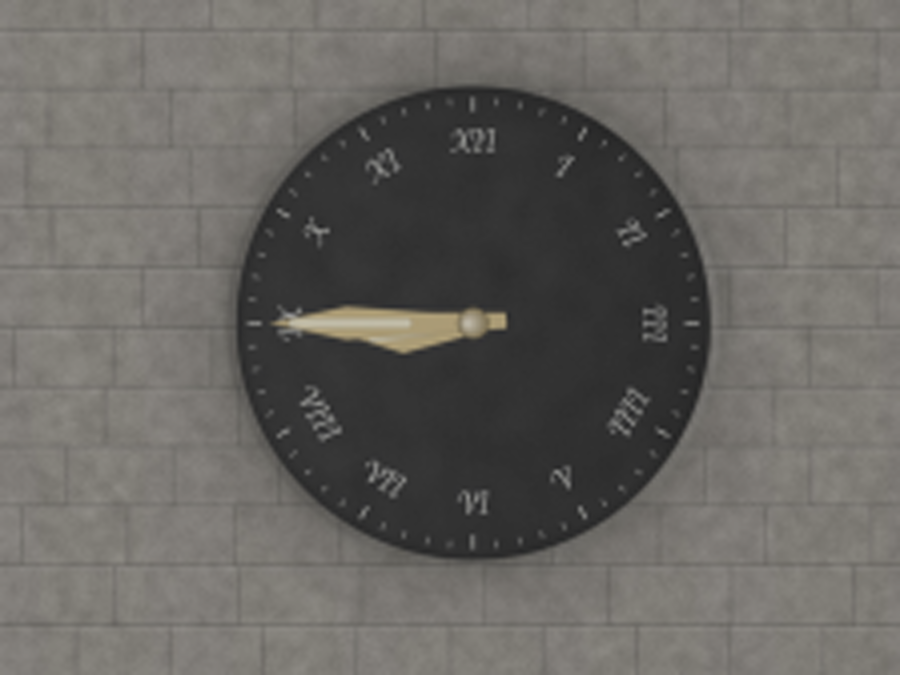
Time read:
8 h 45 min
